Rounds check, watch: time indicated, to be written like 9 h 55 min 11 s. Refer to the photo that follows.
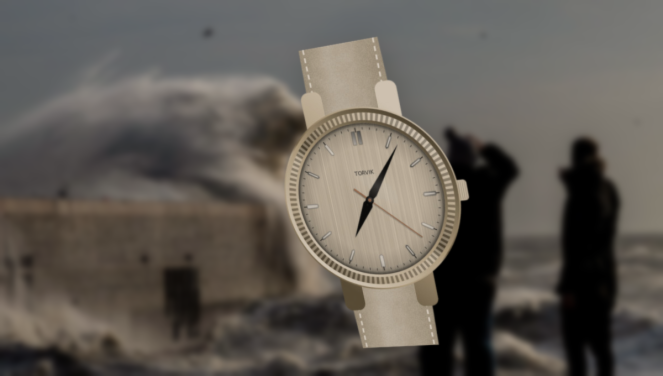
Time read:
7 h 06 min 22 s
